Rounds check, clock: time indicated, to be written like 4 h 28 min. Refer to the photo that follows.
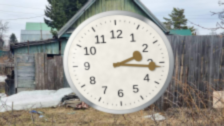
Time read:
2 h 16 min
